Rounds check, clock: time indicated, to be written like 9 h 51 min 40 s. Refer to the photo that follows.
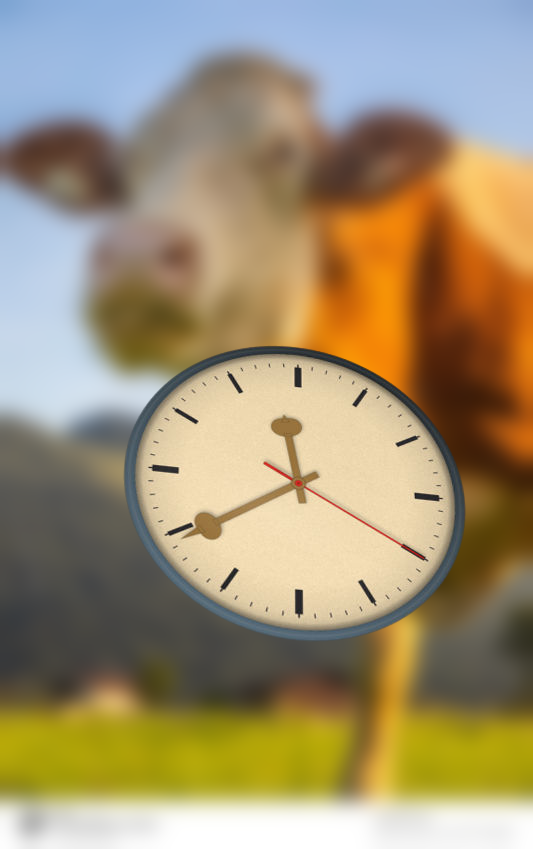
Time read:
11 h 39 min 20 s
